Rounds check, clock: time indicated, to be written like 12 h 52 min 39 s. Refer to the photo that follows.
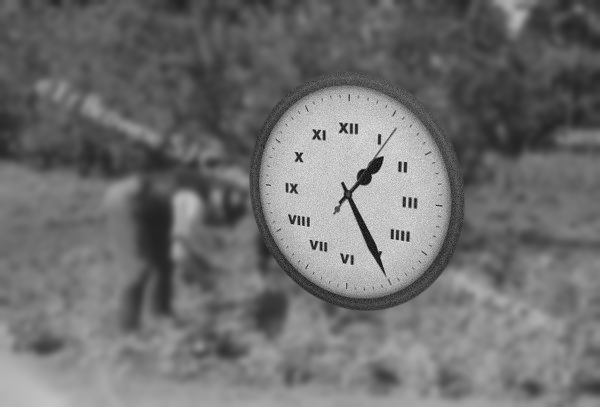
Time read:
1 h 25 min 06 s
